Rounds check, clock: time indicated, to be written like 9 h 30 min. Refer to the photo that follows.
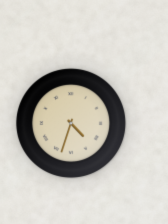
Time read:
4 h 33 min
